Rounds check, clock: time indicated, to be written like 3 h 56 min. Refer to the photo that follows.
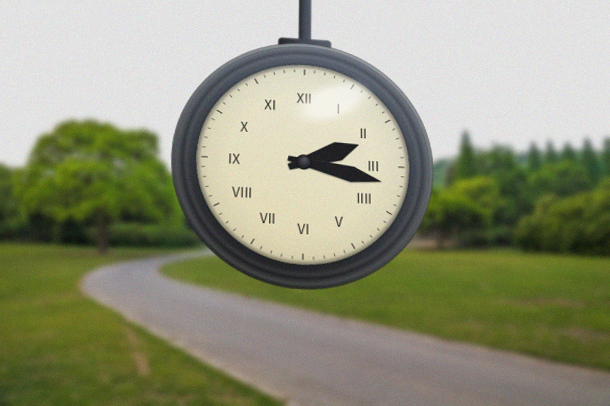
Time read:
2 h 17 min
